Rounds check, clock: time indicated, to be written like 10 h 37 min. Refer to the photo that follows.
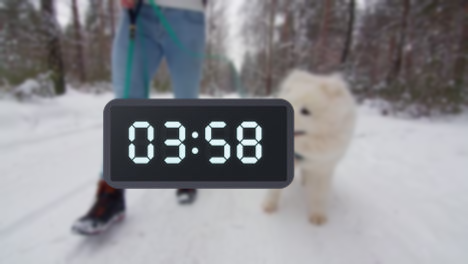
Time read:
3 h 58 min
